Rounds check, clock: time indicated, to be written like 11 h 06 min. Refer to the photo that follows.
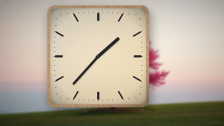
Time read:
1 h 37 min
